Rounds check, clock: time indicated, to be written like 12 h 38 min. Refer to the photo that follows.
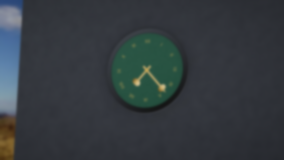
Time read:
7 h 23 min
